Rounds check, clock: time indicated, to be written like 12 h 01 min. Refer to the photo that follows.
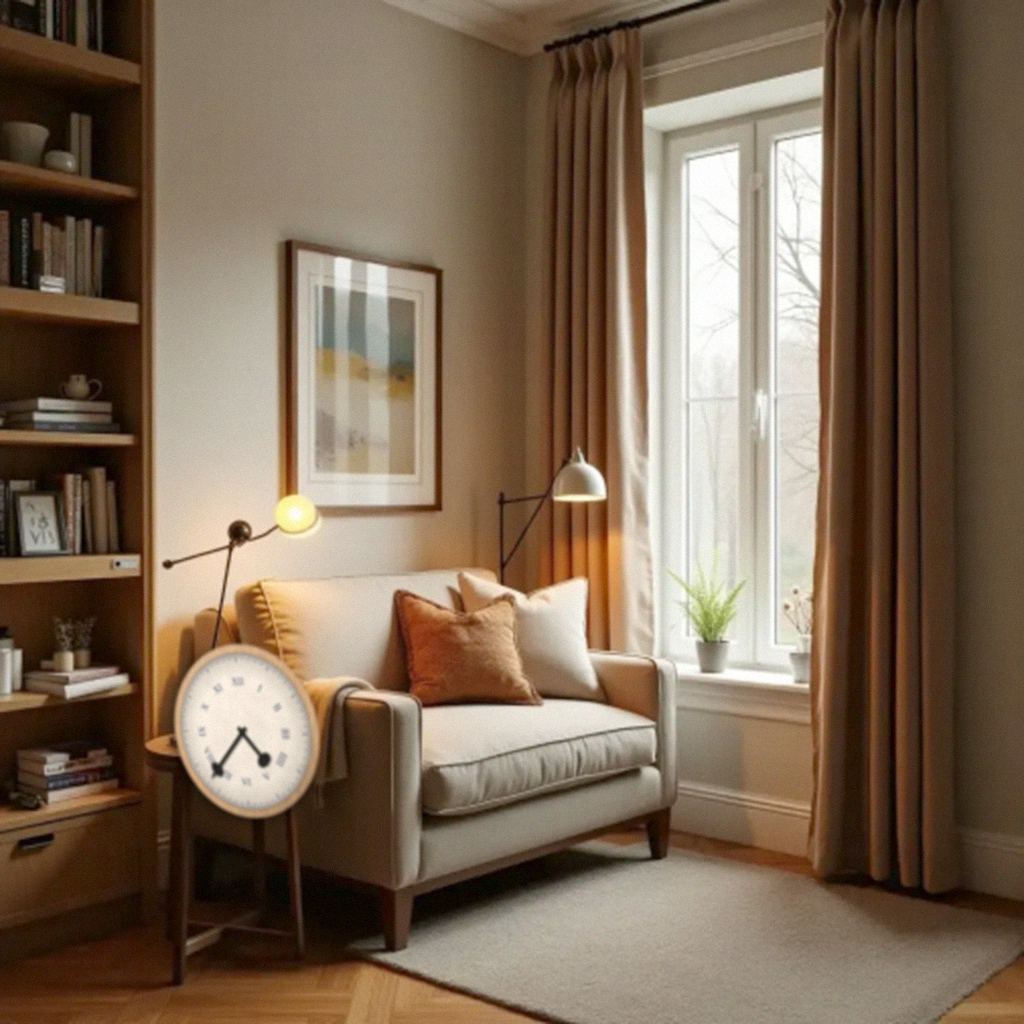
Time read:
4 h 37 min
